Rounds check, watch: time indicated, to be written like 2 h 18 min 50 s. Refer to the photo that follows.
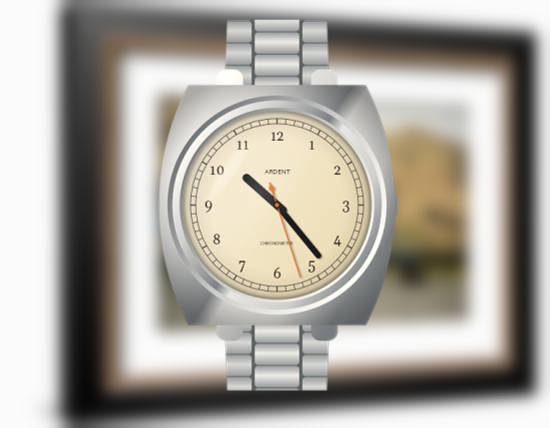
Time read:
10 h 23 min 27 s
